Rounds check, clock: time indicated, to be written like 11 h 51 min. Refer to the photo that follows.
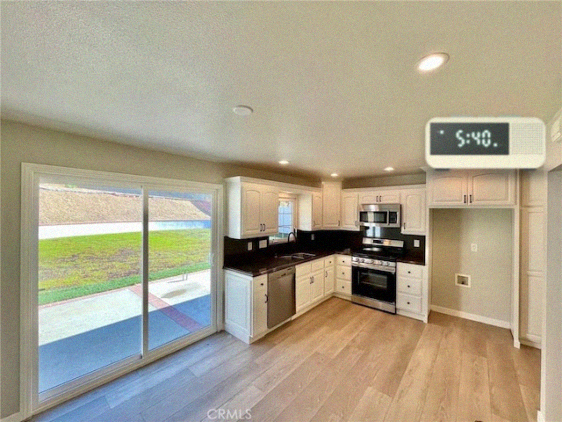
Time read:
5 h 40 min
